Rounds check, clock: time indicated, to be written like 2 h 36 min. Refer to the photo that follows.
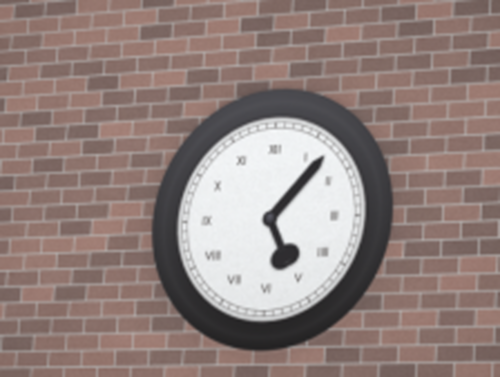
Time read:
5 h 07 min
